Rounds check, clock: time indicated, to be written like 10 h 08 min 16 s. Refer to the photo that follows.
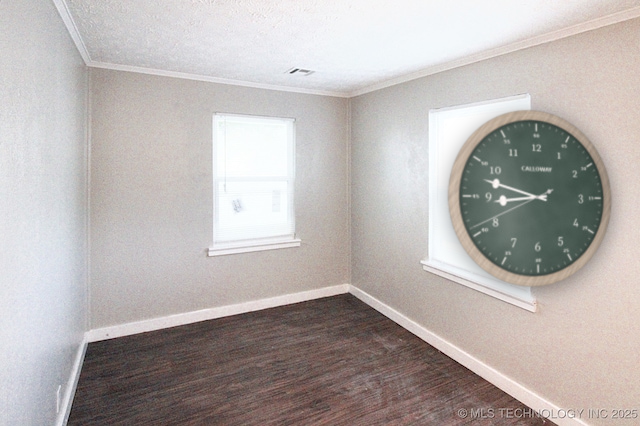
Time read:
8 h 47 min 41 s
